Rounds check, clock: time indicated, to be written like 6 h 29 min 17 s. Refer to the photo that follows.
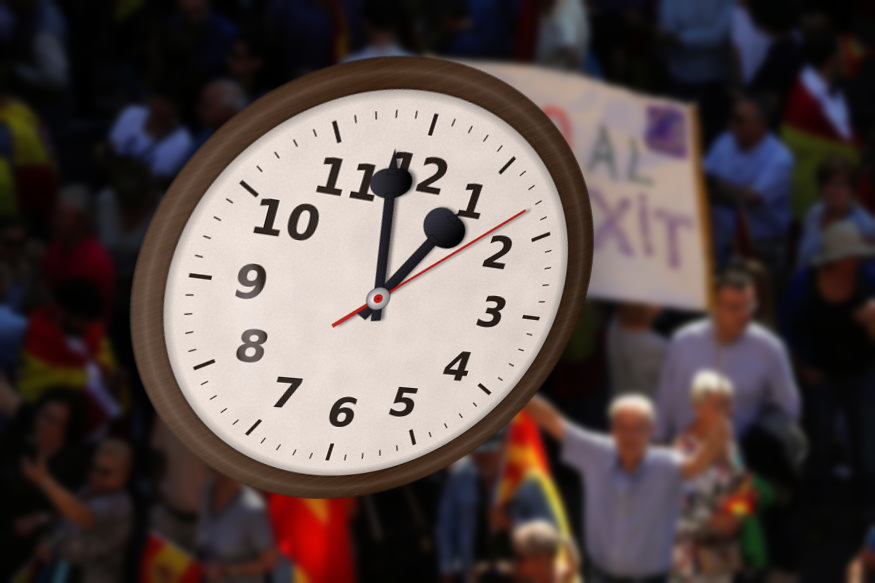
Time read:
12 h 58 min 08 s
